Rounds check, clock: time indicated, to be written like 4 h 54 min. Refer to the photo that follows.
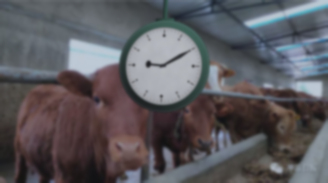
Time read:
9 h 10 min
